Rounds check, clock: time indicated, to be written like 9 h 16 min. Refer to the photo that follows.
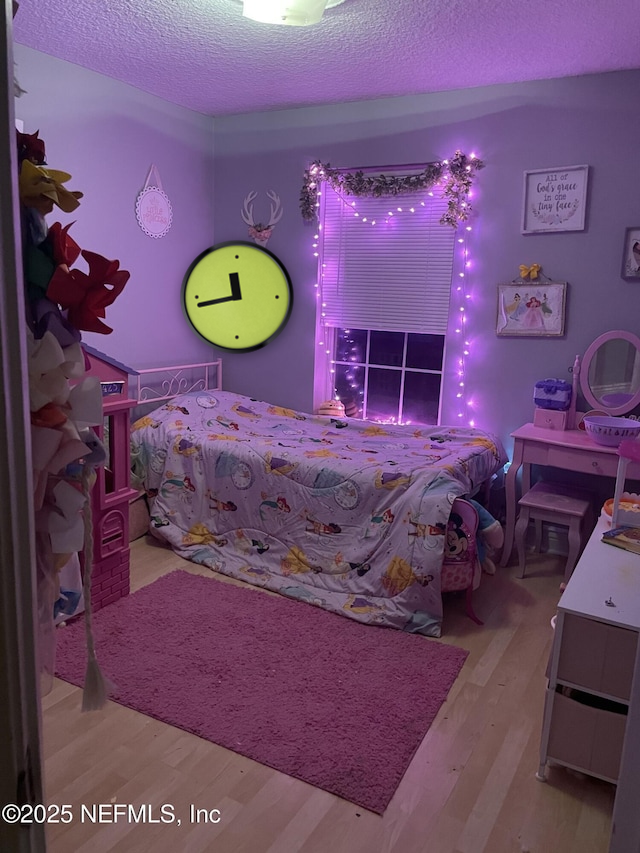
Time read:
11 h 43 min
